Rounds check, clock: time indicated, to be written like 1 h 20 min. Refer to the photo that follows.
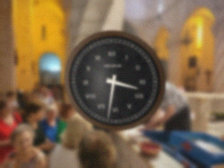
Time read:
3 h 32 min
